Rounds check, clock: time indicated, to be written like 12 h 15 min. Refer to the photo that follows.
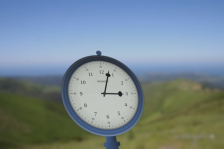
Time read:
3 h 03 min
